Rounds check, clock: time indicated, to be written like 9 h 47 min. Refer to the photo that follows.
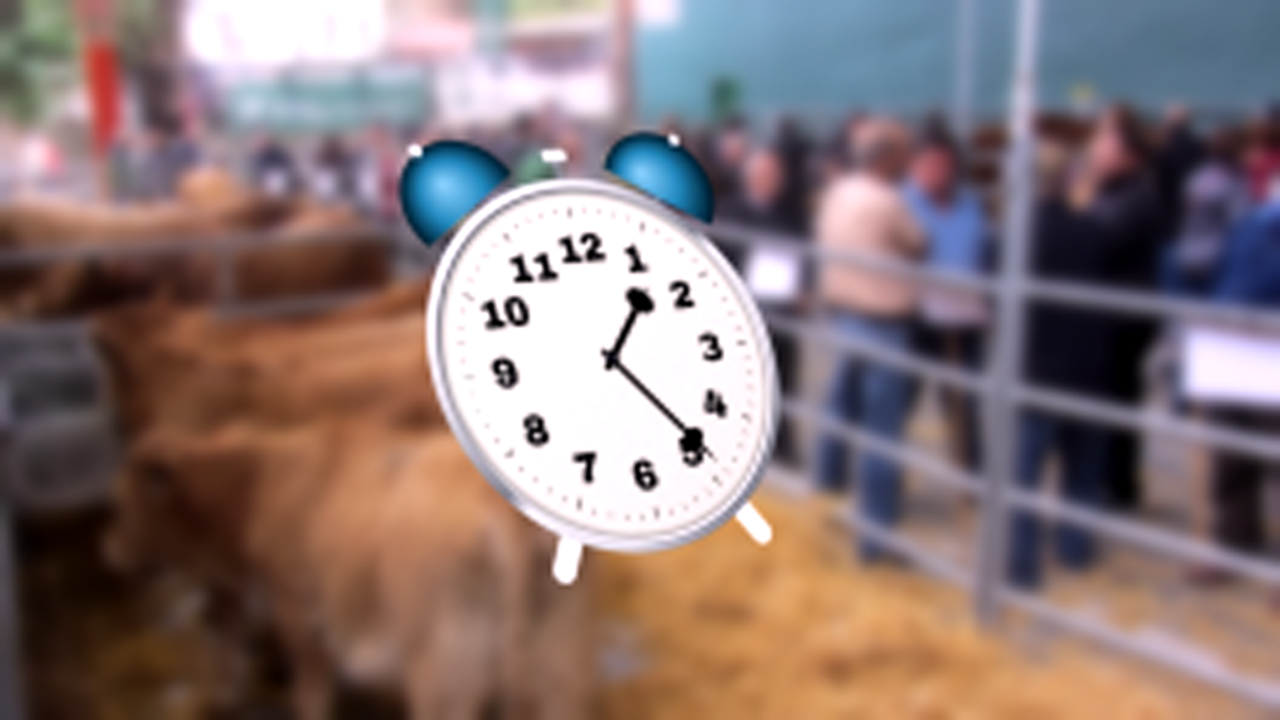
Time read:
1 h 24 min
